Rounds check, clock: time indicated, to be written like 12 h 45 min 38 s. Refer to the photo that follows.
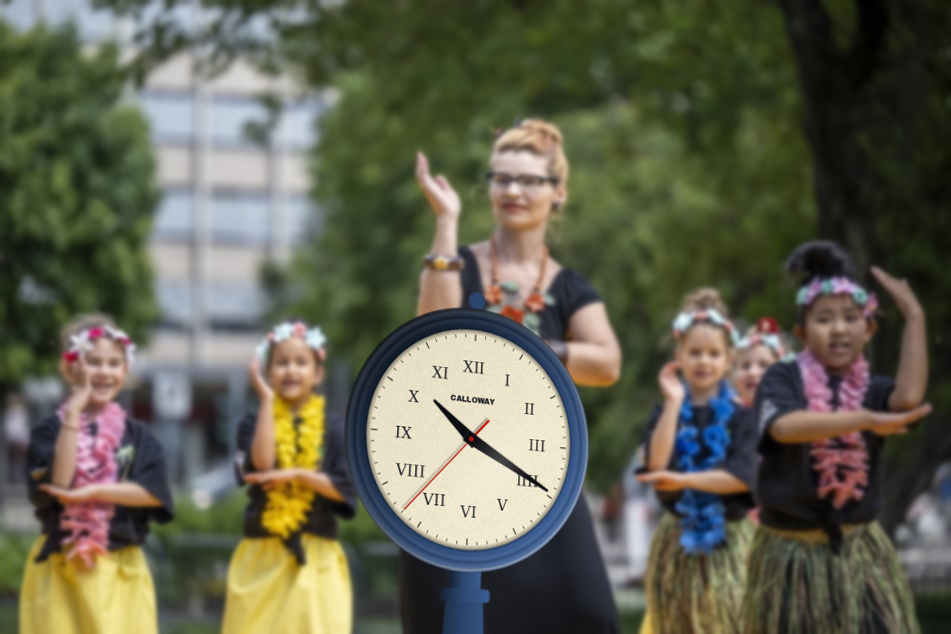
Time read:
10 h 19 min 37 s
